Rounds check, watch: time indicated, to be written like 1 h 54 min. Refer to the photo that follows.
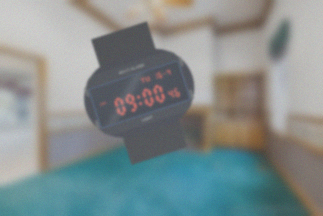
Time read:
9 h 00 min
